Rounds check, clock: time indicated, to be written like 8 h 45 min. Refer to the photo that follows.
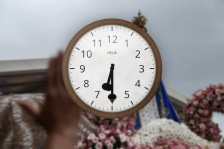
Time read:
6 h 30 min
